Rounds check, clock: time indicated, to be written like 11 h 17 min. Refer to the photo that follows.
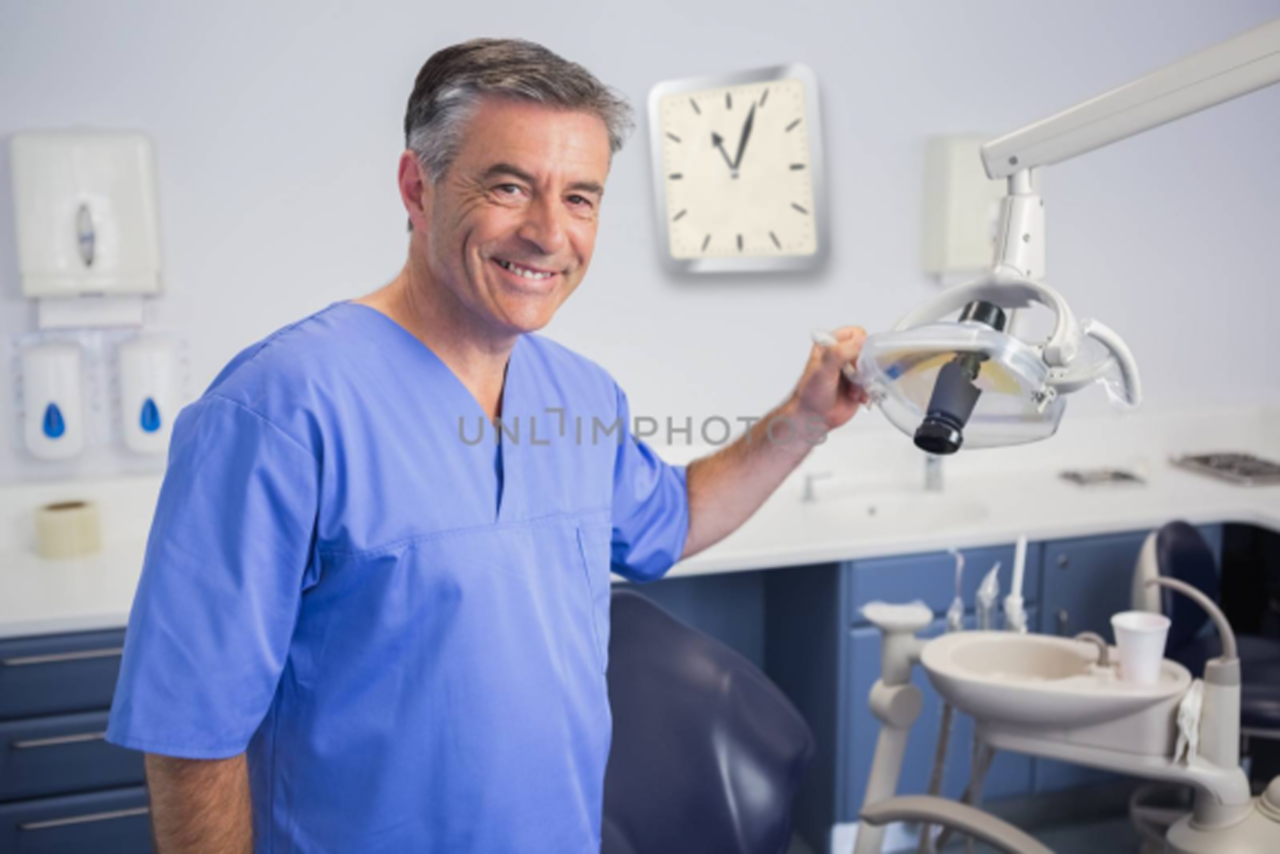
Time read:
11 h 04 min
